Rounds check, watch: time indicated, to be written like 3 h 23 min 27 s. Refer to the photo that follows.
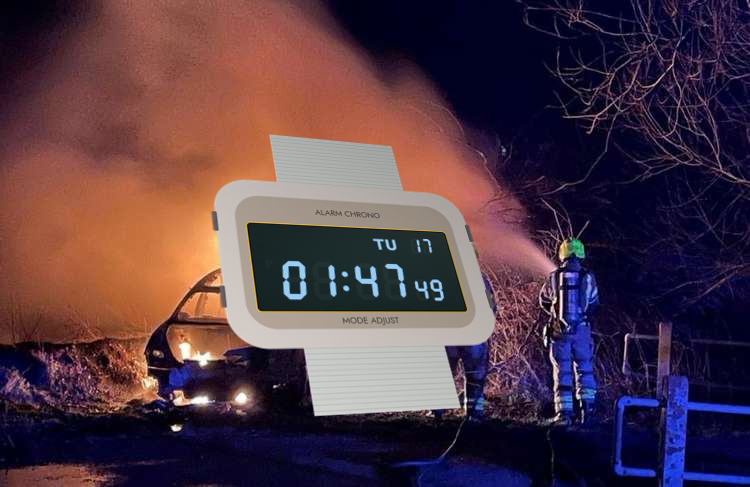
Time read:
1 h 47 min 49 s
